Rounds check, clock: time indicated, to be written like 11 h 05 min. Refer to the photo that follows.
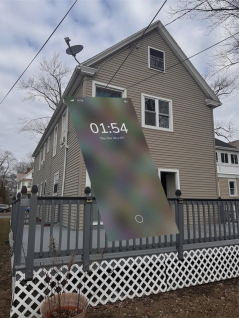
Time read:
1 h 54 min
